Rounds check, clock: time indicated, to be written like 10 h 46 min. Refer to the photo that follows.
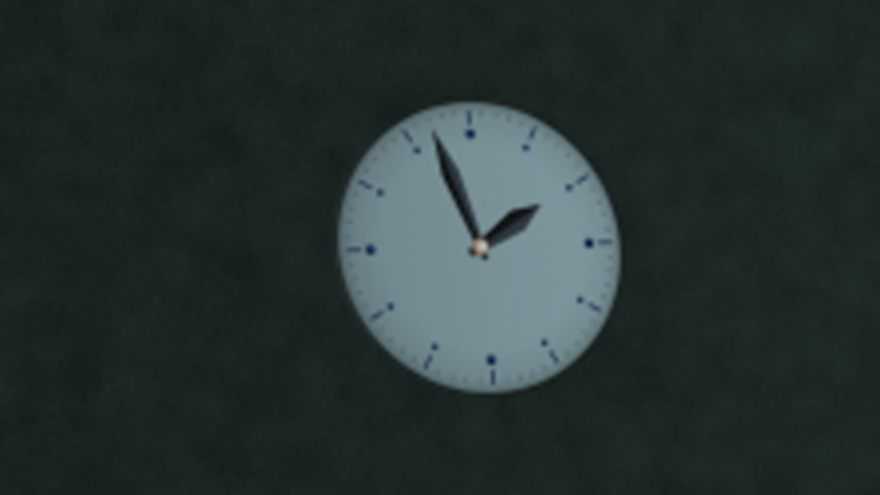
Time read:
1 h 57 min
